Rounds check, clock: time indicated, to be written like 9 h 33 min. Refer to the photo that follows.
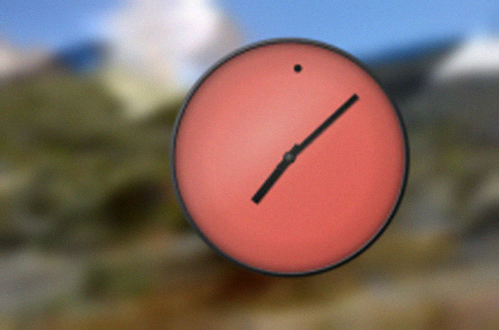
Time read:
7 h 07 min
